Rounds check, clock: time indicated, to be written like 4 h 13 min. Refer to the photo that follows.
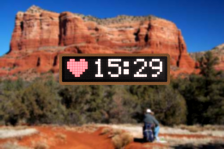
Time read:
15 h 29 min
